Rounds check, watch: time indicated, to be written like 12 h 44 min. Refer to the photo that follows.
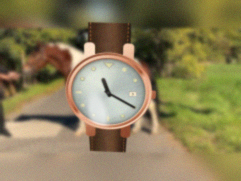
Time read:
11 h 20 min
